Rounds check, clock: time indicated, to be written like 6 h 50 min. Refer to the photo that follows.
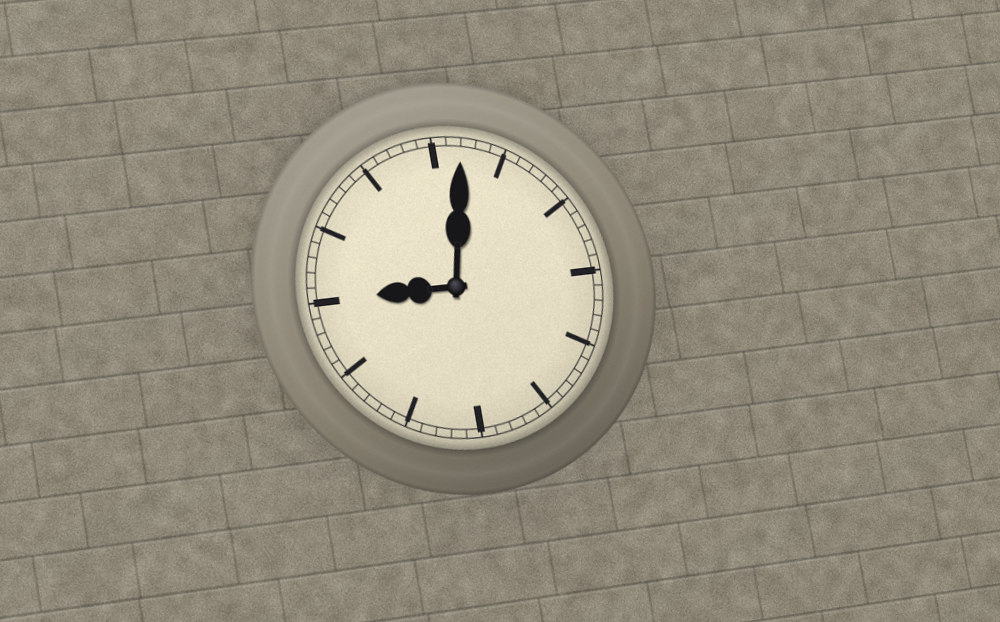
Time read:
9 h 02 min
